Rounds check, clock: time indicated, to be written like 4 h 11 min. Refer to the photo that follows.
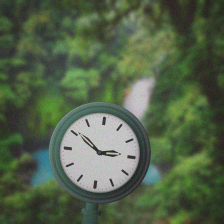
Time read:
2 h 51 min
